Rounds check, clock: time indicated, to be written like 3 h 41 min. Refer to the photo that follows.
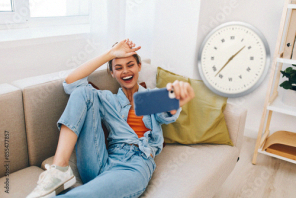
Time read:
1 h 37 min
